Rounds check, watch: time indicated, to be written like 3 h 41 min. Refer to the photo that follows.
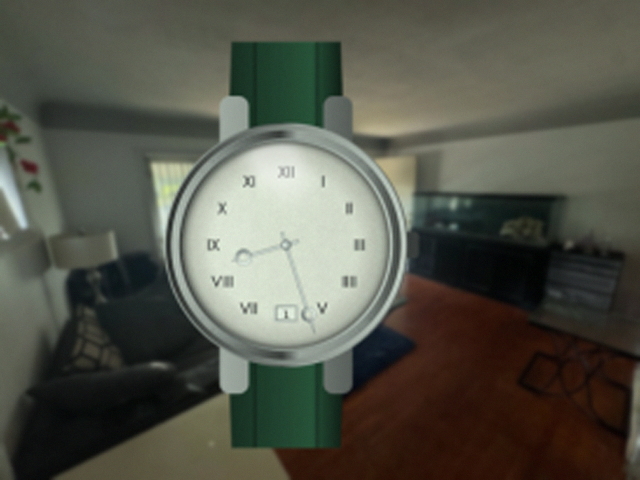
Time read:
8 h 27 min
